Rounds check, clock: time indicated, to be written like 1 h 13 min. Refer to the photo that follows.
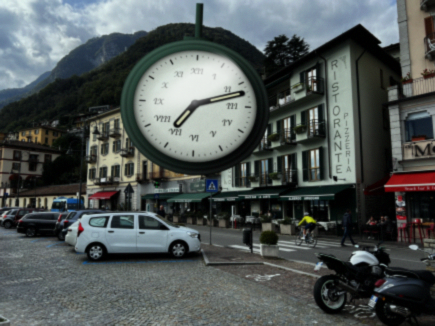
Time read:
7 h 12 min
